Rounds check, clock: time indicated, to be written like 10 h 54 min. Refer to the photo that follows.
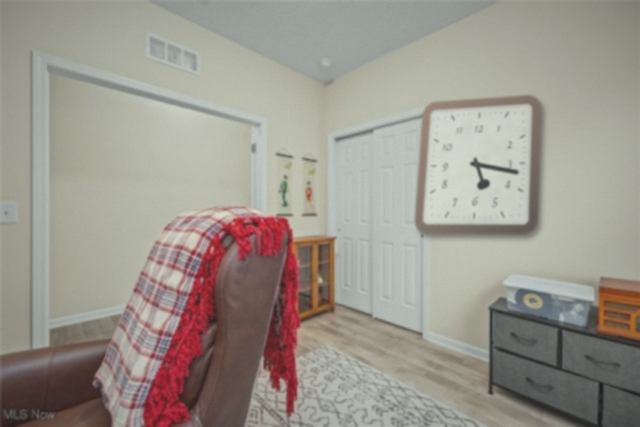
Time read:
5 h 17 min
